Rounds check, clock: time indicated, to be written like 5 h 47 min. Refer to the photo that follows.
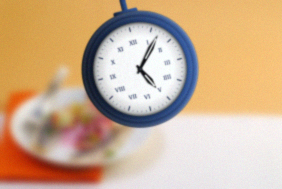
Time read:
5 h 07 min
